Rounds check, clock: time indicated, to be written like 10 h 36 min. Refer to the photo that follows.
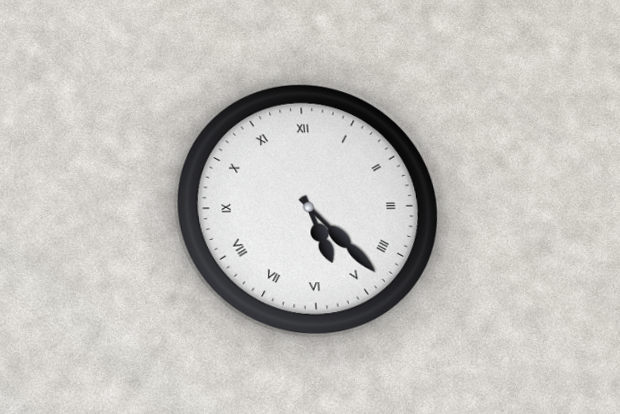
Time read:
5 h 23 min
